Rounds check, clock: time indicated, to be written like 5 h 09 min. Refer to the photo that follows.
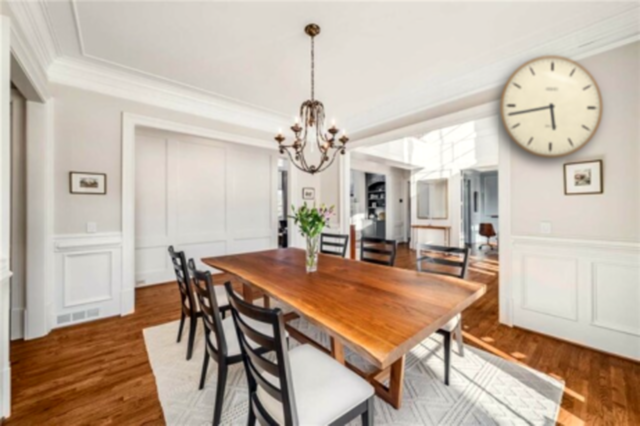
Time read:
5 h 43 min
